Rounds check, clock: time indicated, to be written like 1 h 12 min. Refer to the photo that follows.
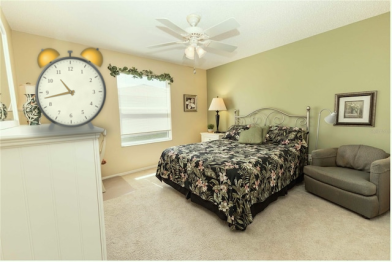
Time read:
10 h 43 min
